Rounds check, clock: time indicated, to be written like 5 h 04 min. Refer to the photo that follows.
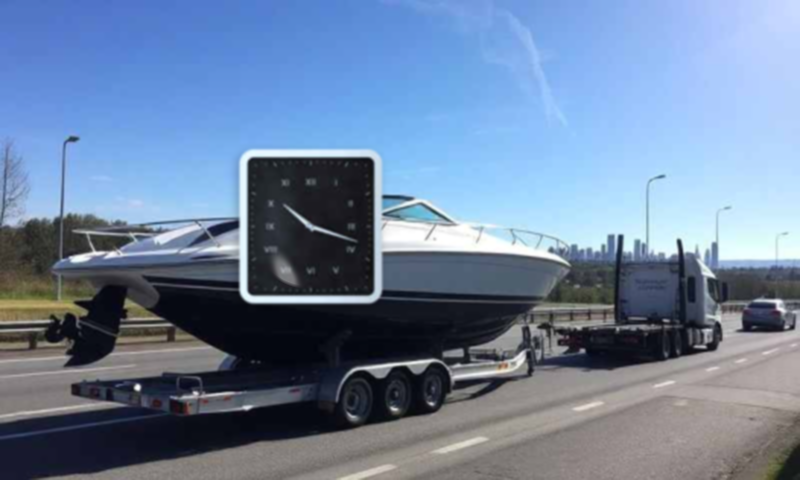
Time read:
10 h 18 min
